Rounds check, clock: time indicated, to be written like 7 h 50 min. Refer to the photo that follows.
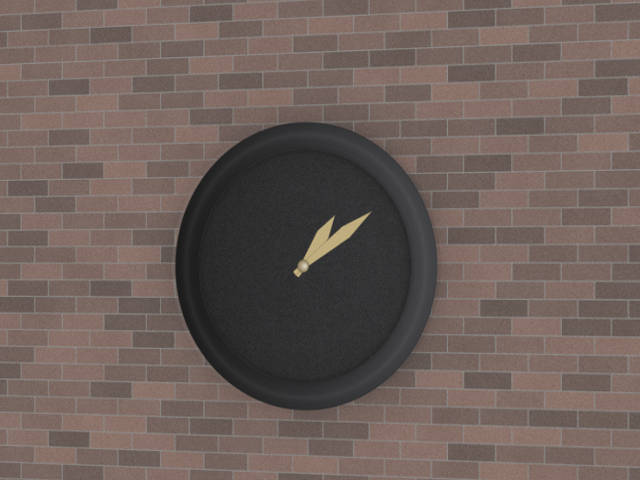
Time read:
1 h 09 min
